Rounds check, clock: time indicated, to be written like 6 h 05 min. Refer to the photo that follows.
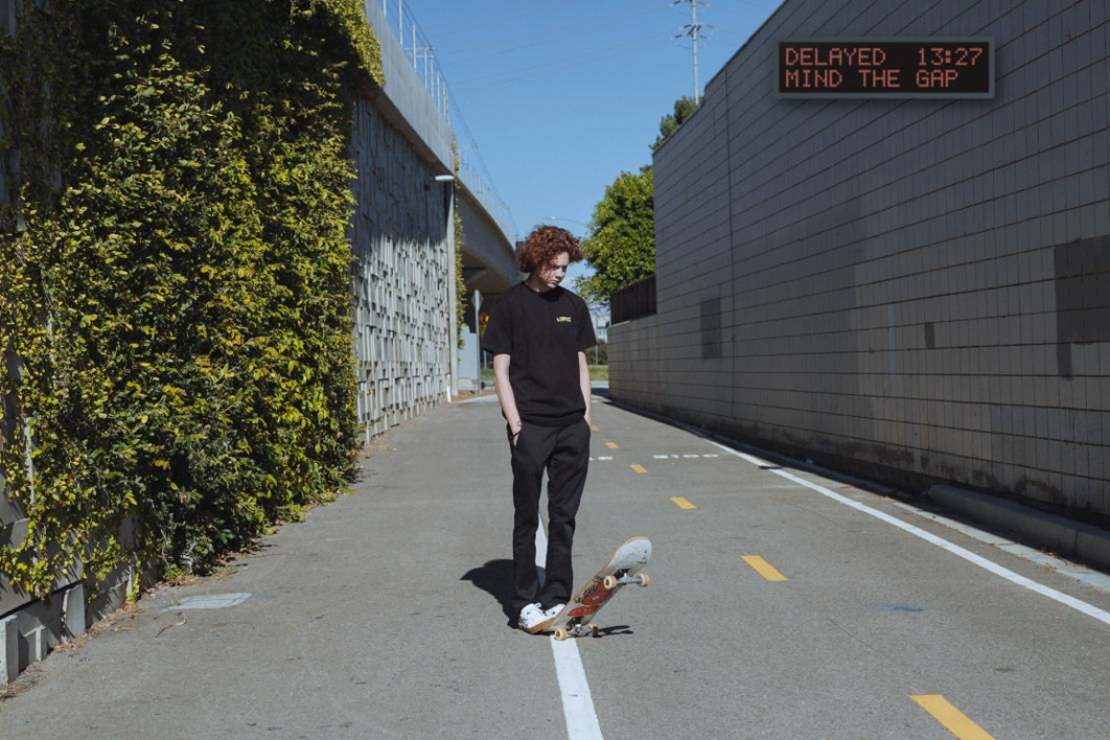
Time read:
13 h 27 min
